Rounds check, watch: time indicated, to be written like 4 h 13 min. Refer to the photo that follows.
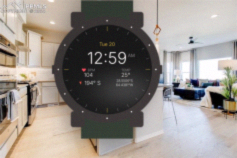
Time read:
12 h 59 min
